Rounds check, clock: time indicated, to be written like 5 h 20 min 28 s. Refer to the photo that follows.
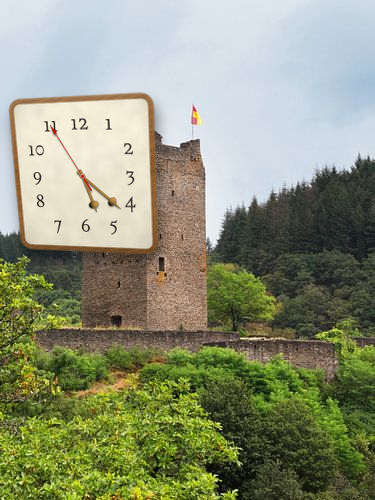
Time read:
5 h 21 min 55 s
